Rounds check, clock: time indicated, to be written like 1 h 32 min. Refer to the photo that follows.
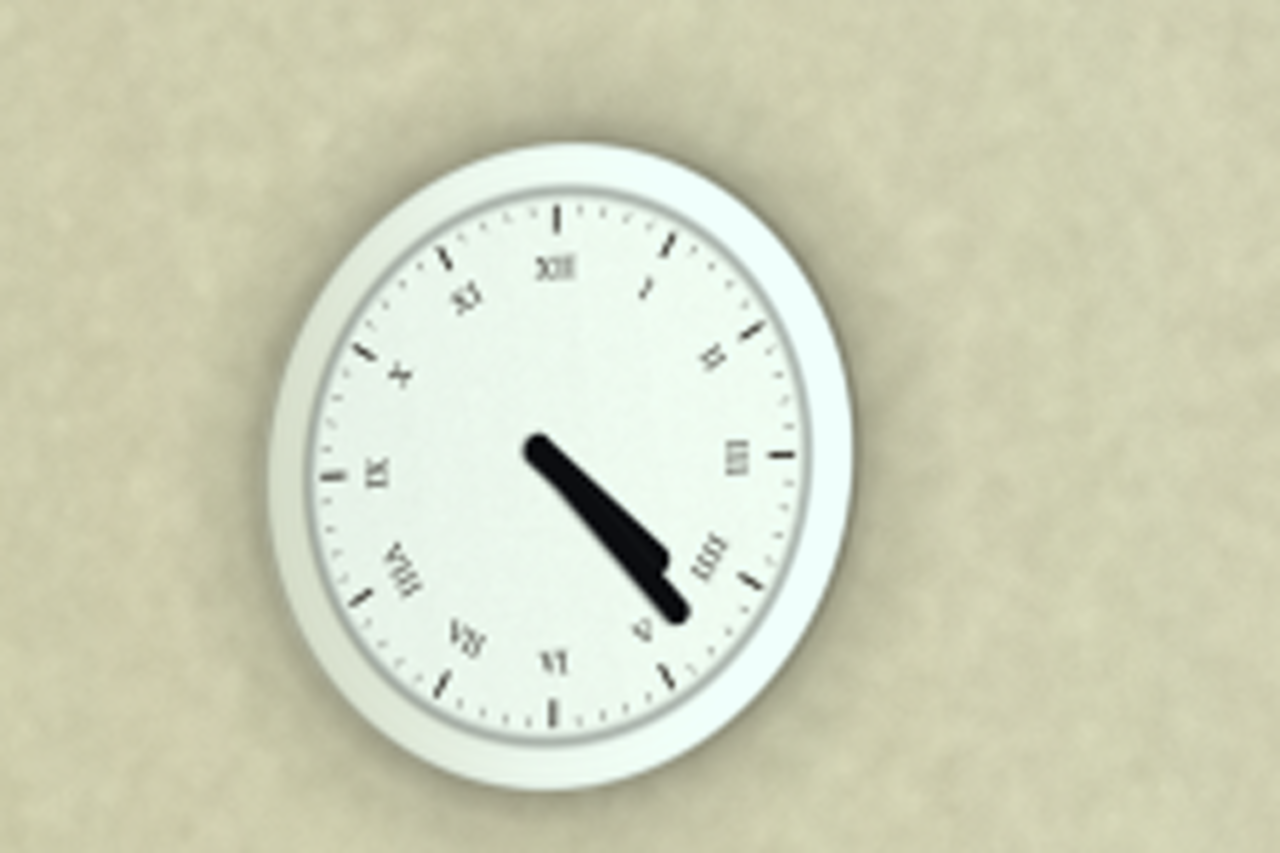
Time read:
4 h 23 min
